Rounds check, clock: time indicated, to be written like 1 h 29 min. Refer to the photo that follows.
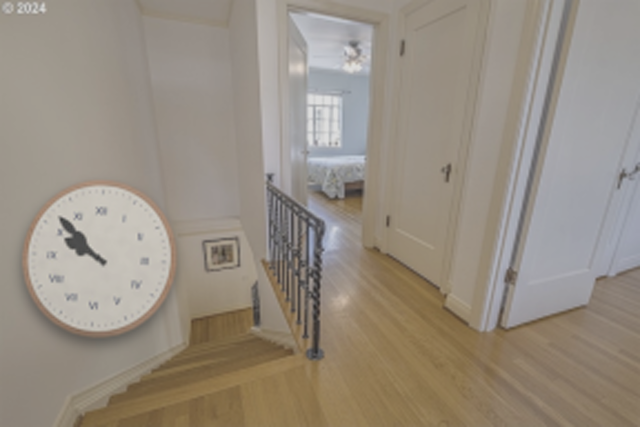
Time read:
9 h 52 min
